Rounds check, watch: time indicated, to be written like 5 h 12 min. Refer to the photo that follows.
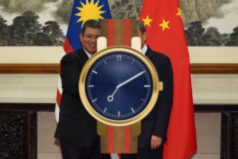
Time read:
7 h 10 min
